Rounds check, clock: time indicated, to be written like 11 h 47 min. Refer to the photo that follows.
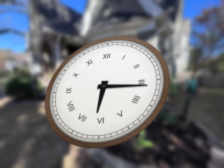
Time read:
6 h 16 min
